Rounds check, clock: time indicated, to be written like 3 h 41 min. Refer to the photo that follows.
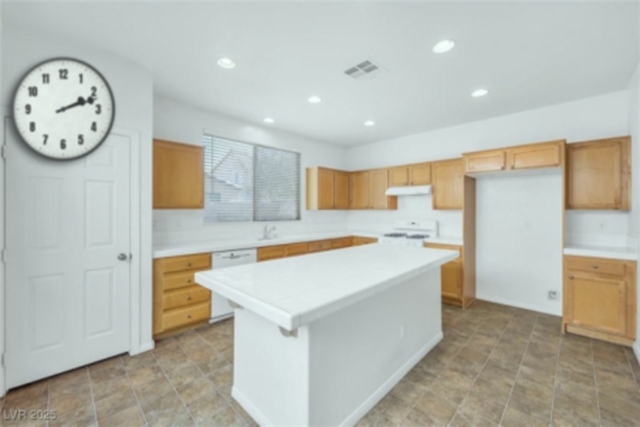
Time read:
2 h 12 min
